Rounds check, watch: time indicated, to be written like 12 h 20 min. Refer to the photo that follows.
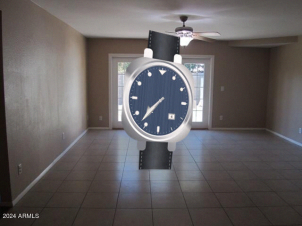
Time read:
7 h 37 min
